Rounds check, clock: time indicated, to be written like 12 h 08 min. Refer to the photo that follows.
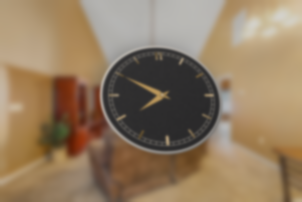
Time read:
7 h 50 min
